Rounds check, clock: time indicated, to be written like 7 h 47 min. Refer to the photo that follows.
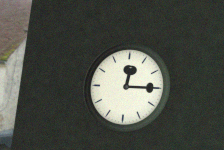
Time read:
12 h 15 min
